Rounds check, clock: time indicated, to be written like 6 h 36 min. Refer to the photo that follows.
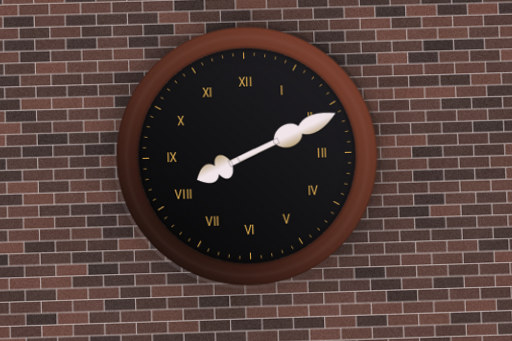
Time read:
8 h 11 min
